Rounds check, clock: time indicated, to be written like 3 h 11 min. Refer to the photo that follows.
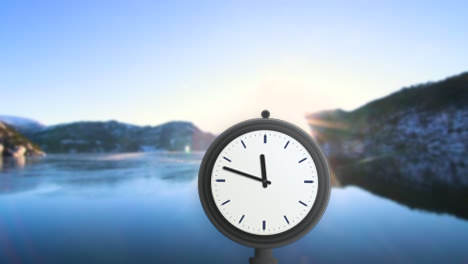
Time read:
11 h 48 min
